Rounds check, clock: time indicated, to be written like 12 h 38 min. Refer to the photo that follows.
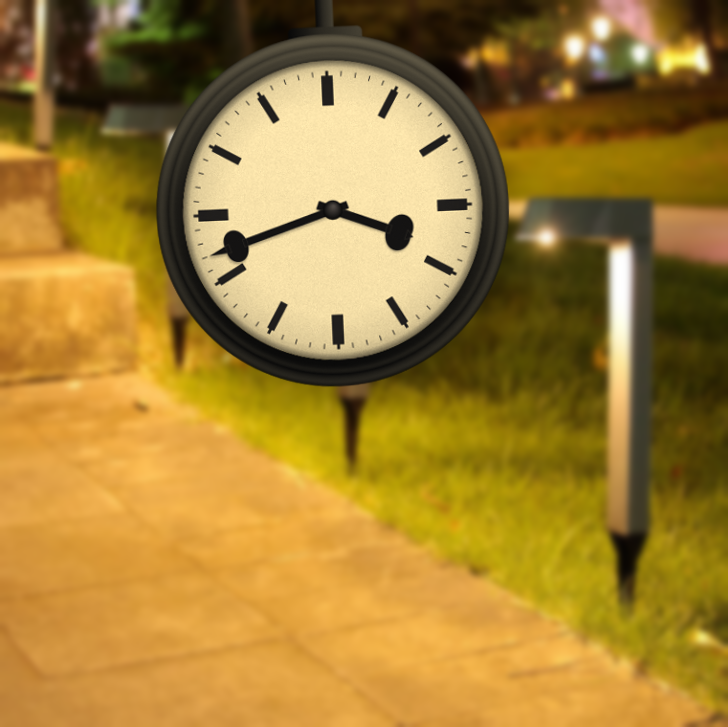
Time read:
3 h 42 min
